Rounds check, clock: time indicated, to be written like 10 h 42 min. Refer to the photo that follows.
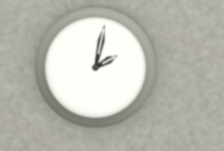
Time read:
2 h 02 min
